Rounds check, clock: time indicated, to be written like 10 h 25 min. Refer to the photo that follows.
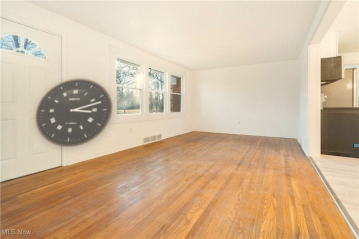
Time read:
3 h 12 min
